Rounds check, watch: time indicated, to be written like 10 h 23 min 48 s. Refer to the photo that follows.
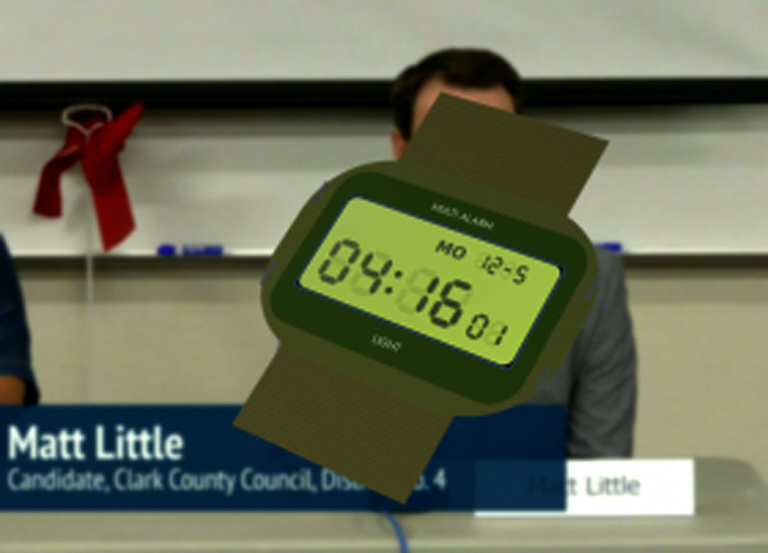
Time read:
4 h 16 min 01 s
